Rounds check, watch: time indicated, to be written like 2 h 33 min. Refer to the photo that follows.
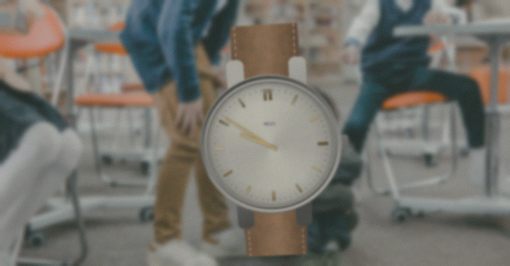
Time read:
9 h 51 min
